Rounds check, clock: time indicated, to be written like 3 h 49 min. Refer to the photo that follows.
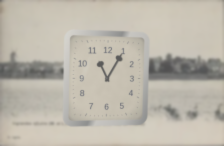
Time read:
11 h 05 min
